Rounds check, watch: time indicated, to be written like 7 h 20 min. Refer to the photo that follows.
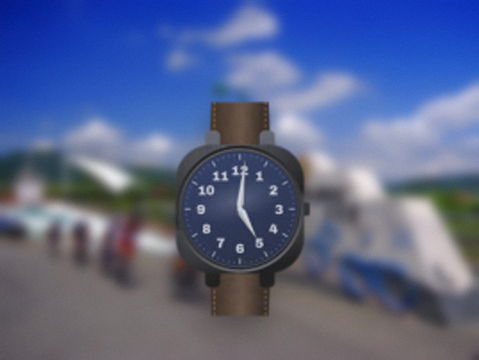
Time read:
5 h 01 min
